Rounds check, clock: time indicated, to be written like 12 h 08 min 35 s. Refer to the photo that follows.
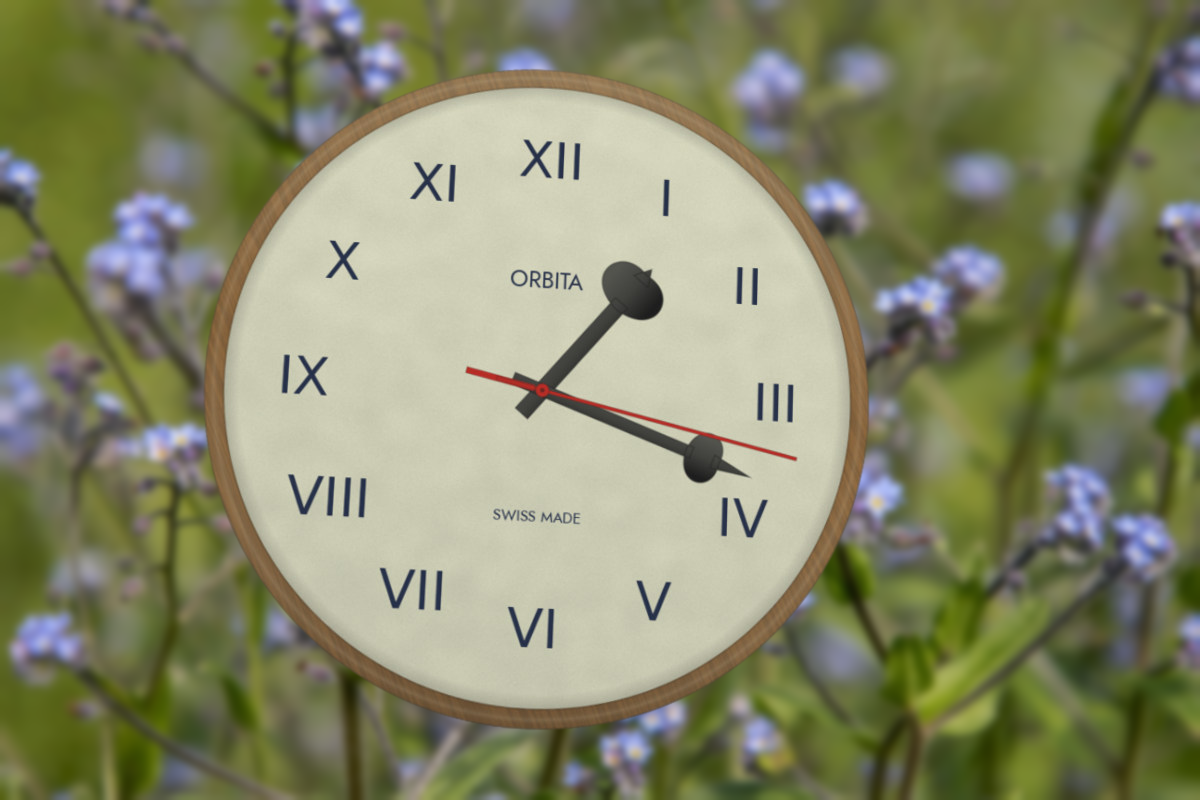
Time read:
1 h 18 min 17 s
